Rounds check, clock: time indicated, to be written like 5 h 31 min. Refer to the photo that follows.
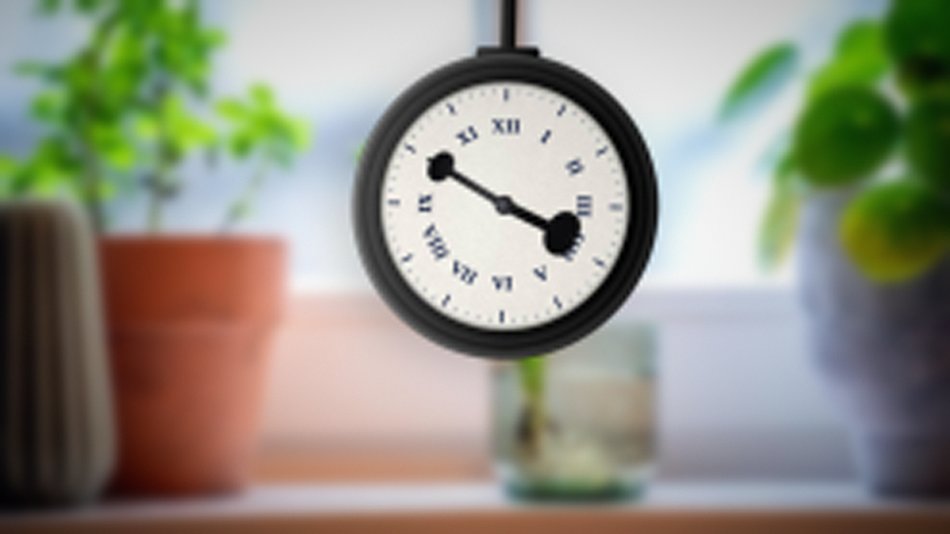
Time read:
3 h 50 min
